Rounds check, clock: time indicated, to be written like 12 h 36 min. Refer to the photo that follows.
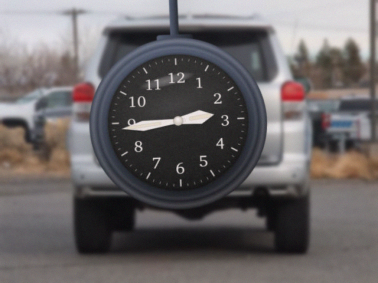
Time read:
2 h 44 min
